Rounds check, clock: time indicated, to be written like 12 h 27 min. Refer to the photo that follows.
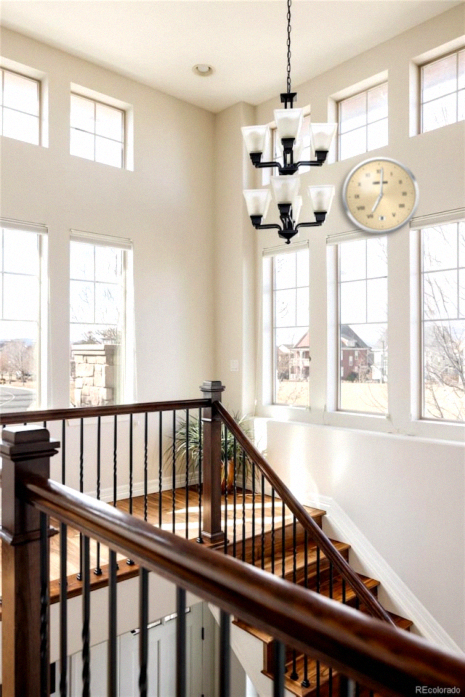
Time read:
7 h 01 min
